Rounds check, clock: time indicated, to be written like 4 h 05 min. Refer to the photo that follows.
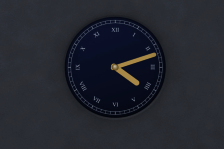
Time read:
4 h 12 min
